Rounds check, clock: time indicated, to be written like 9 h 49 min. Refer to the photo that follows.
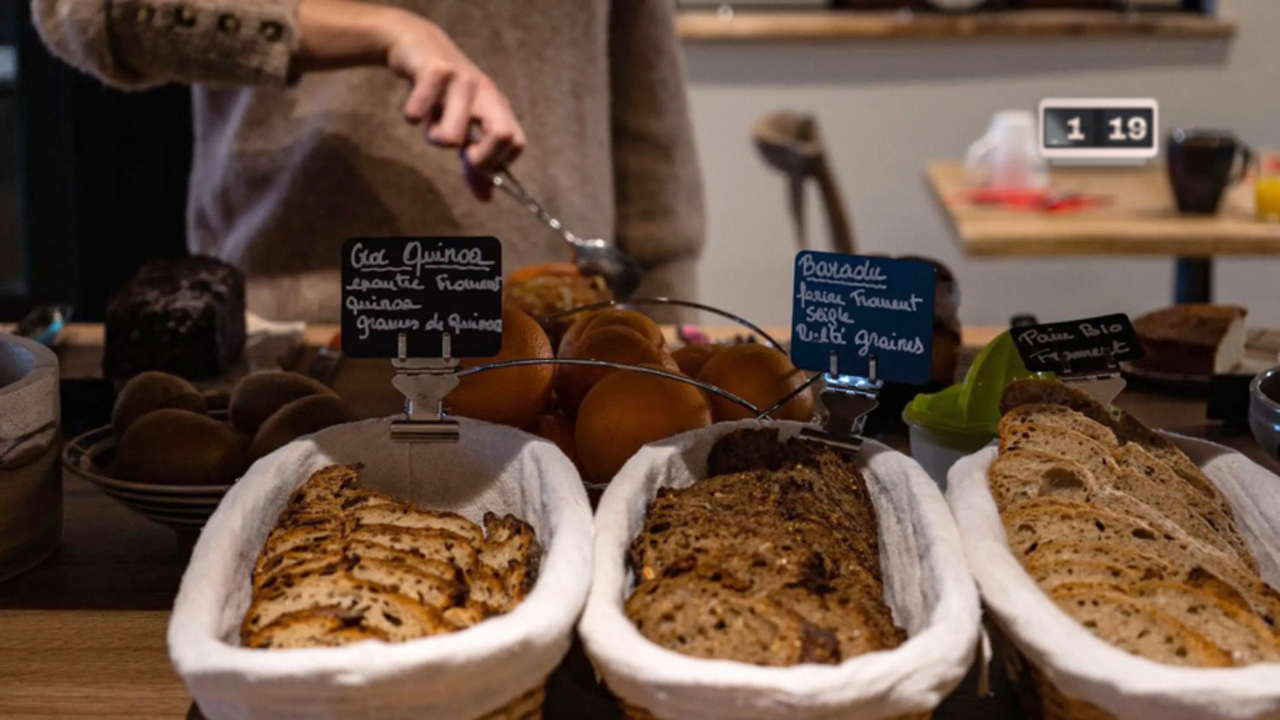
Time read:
1 h 19 min
